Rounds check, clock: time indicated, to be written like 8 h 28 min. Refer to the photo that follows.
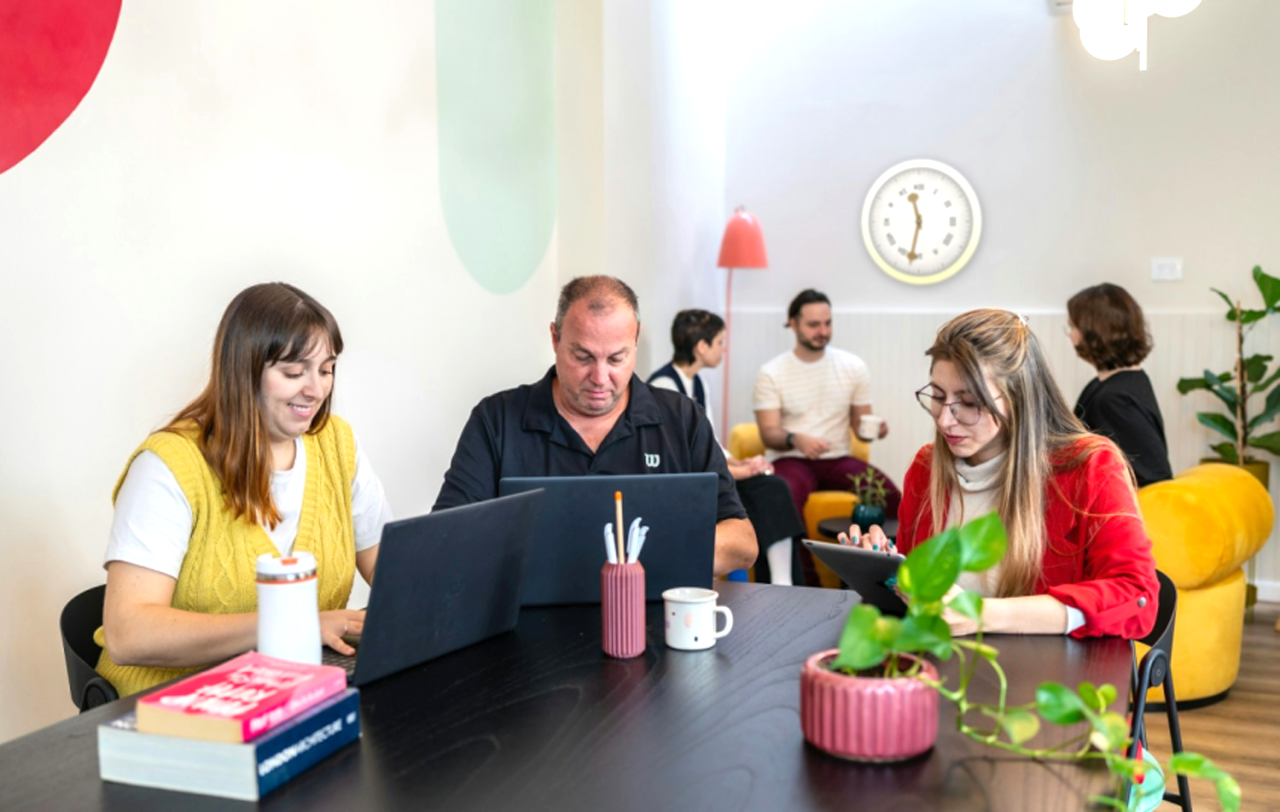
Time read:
11 h 32 min
